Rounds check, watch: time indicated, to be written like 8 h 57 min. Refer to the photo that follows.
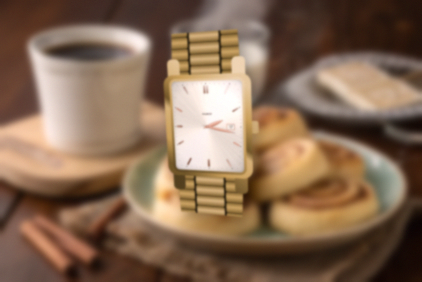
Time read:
2 h 17 min
